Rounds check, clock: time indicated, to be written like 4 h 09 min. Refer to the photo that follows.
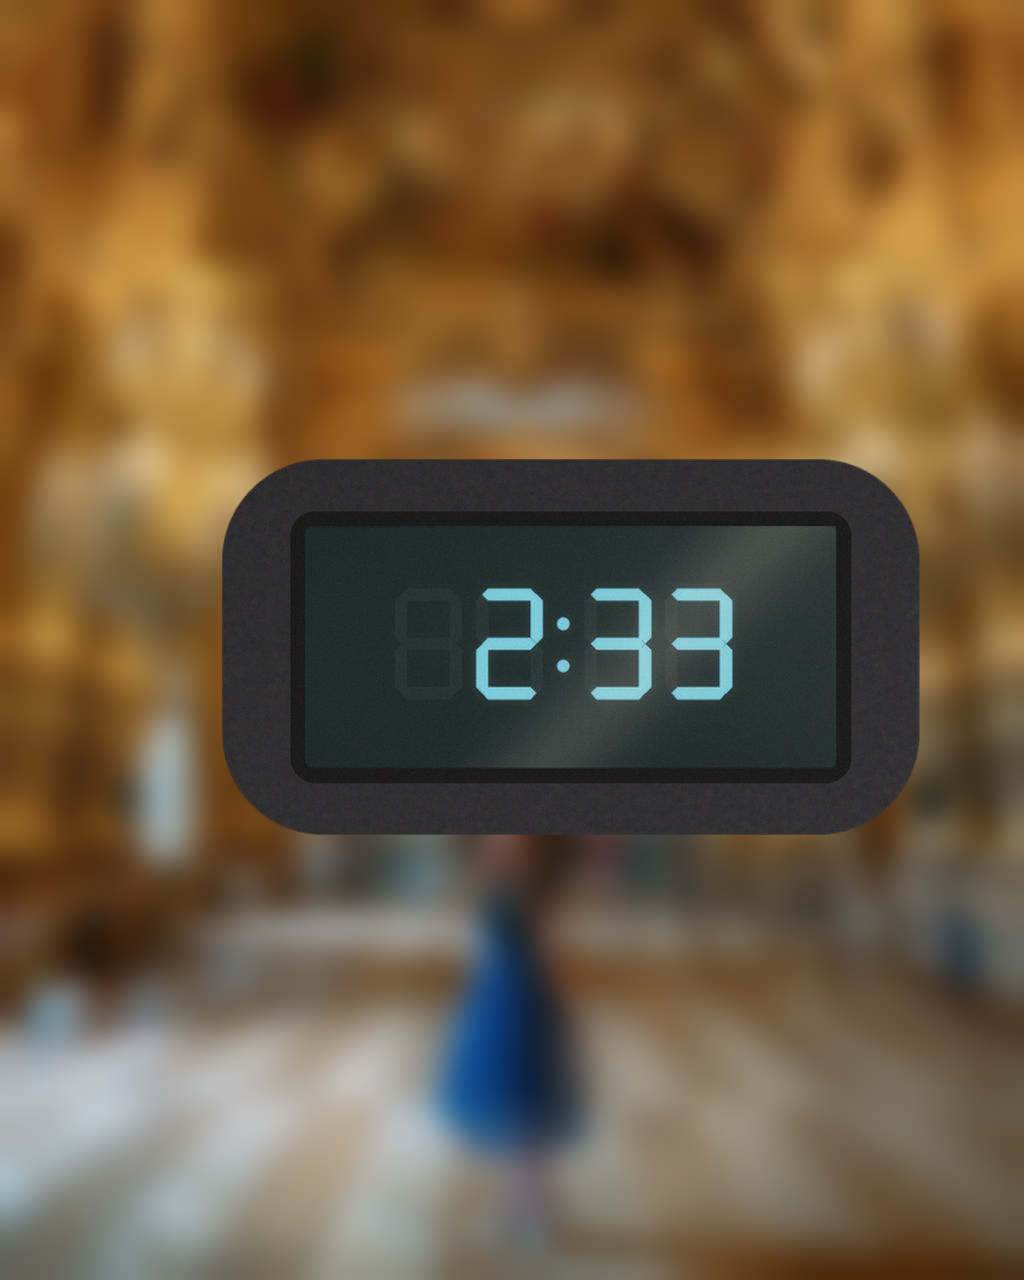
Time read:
2 h 33 min
